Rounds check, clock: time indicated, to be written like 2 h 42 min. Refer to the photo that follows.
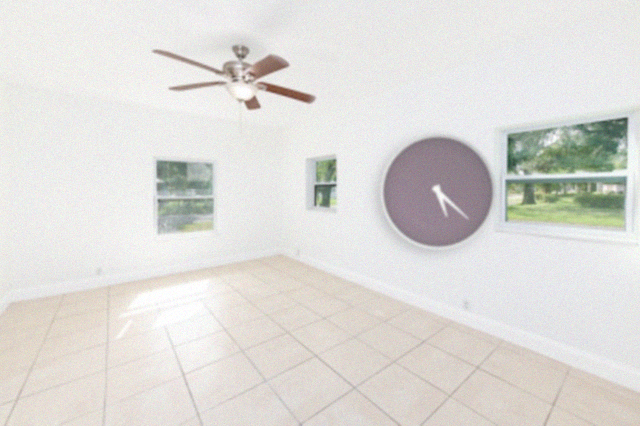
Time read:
5 h 22 min
